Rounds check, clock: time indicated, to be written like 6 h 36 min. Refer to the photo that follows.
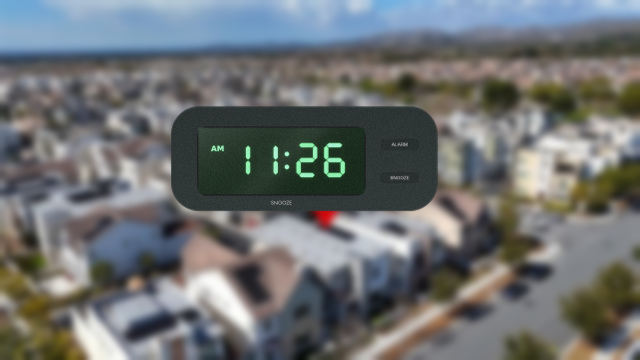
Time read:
11 h 26 min
